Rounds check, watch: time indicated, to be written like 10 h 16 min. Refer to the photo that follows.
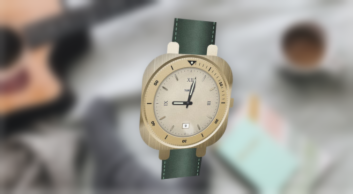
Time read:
9 h 02 min
